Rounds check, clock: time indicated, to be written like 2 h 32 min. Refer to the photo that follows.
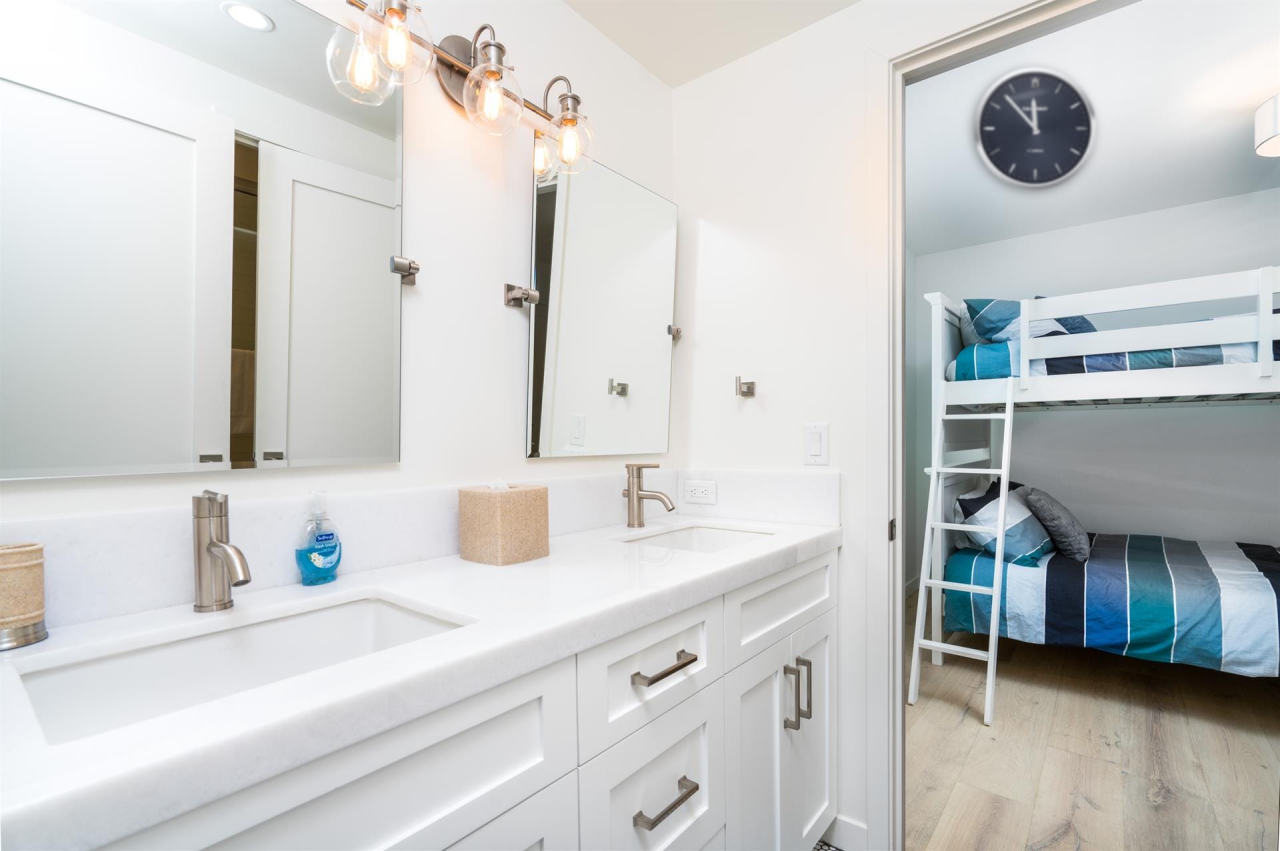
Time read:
11 h 53 min
